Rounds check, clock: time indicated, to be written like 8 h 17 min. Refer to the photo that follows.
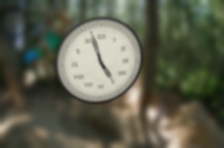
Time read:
4 h 57 min
